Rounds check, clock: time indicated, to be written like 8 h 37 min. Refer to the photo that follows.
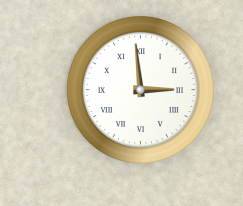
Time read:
2 h 59 min
